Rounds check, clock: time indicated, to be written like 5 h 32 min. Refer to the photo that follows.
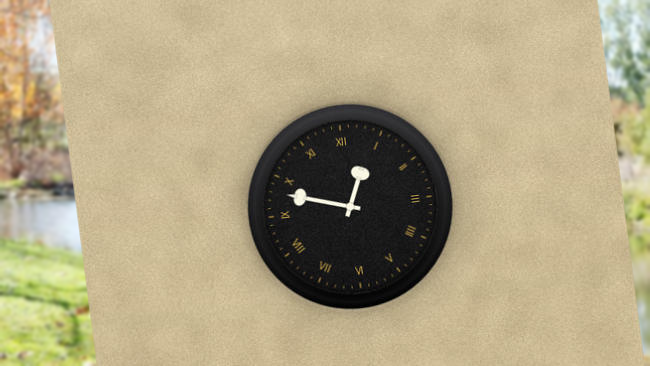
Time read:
12 h 48 min
